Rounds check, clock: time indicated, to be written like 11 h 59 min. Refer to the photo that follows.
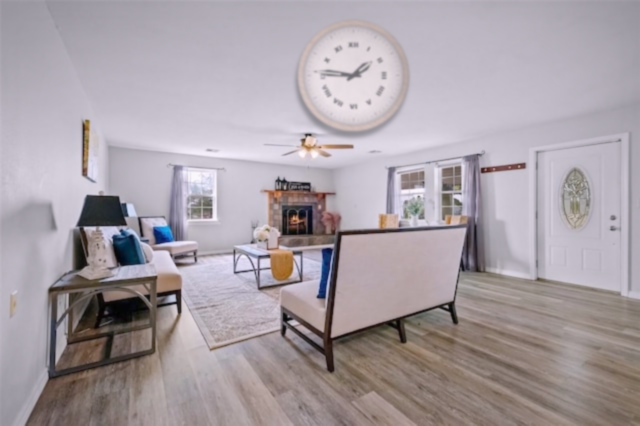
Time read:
1 h 46 min
